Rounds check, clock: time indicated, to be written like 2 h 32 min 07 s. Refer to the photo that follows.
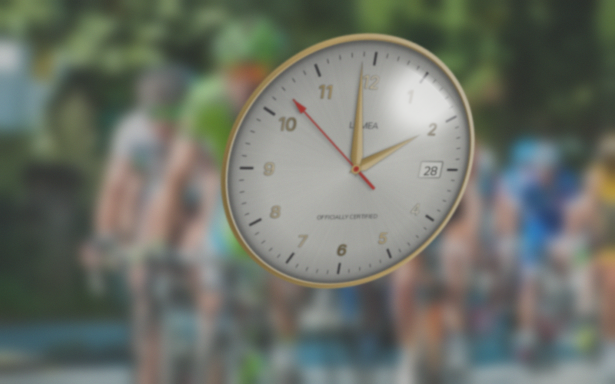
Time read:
1 h 58 min 52 s
